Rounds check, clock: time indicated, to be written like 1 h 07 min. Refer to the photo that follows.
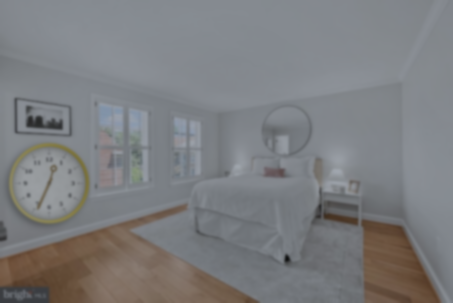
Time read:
12 h 34 min
